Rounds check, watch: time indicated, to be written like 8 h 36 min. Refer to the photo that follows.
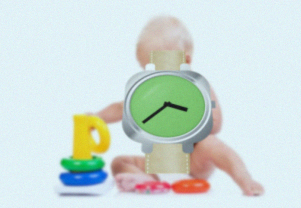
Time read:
3 h 38 min
